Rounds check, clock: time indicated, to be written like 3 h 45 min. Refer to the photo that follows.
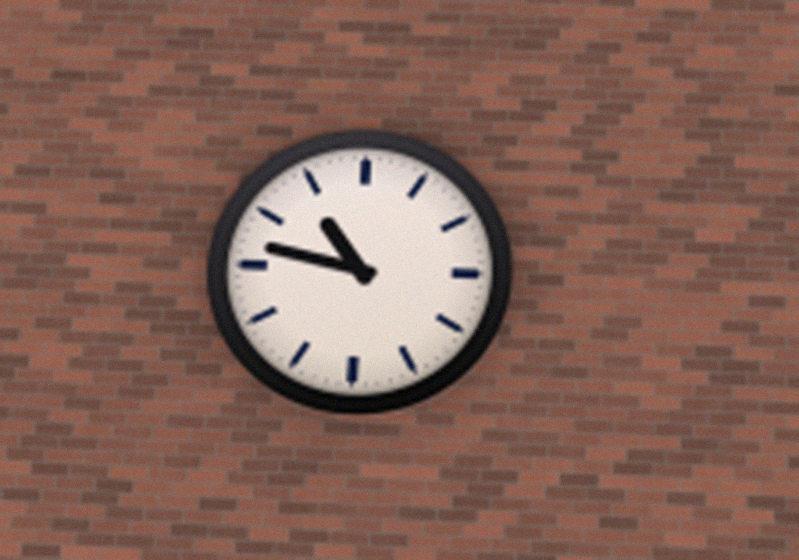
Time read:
10 h 47 min
